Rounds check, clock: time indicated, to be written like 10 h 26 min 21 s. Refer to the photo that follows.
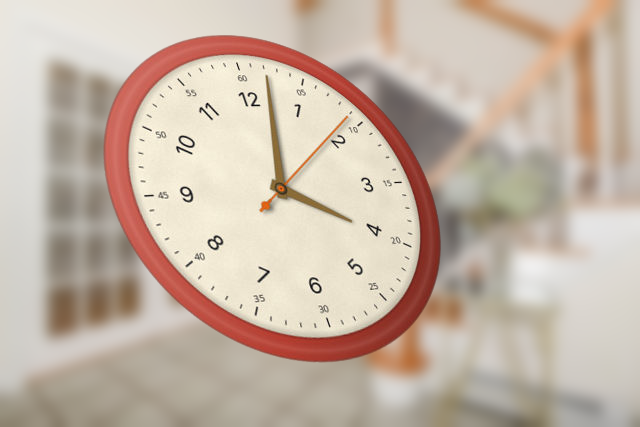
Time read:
4 h 02 min 09 s
